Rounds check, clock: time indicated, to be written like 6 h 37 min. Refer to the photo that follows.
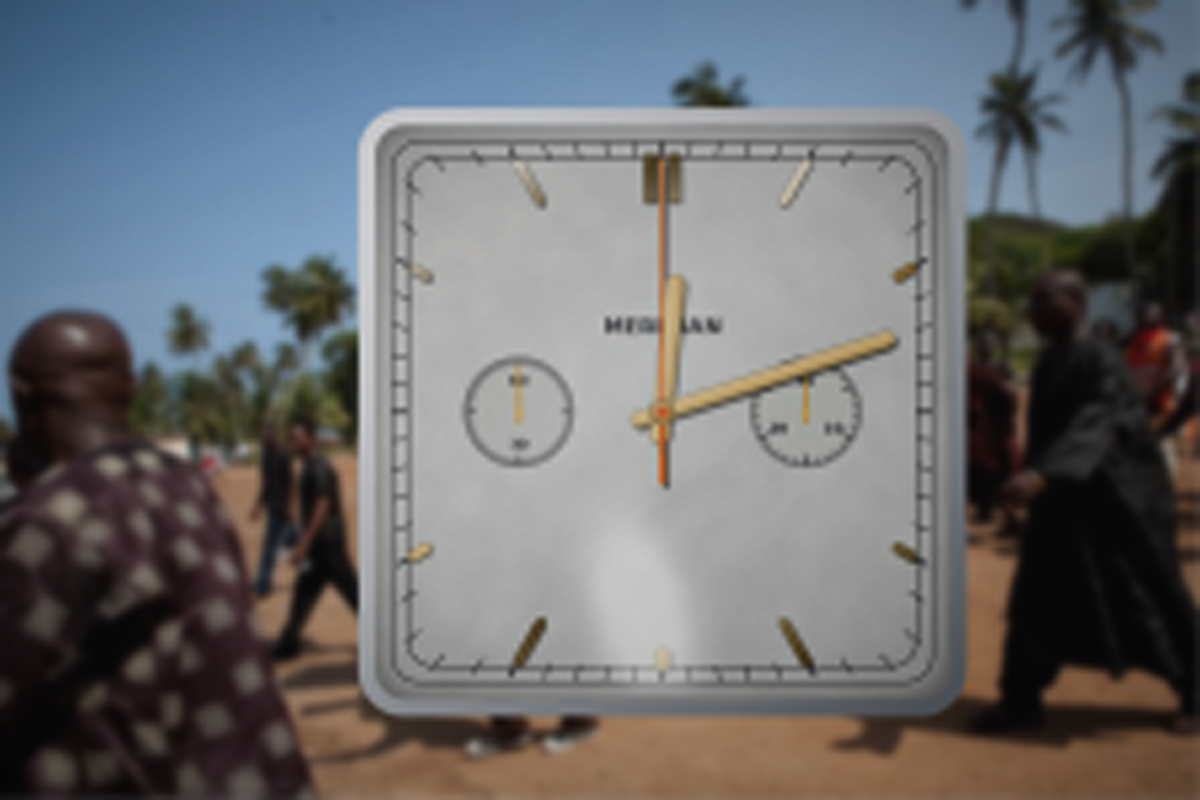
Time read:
12 h 12 min
